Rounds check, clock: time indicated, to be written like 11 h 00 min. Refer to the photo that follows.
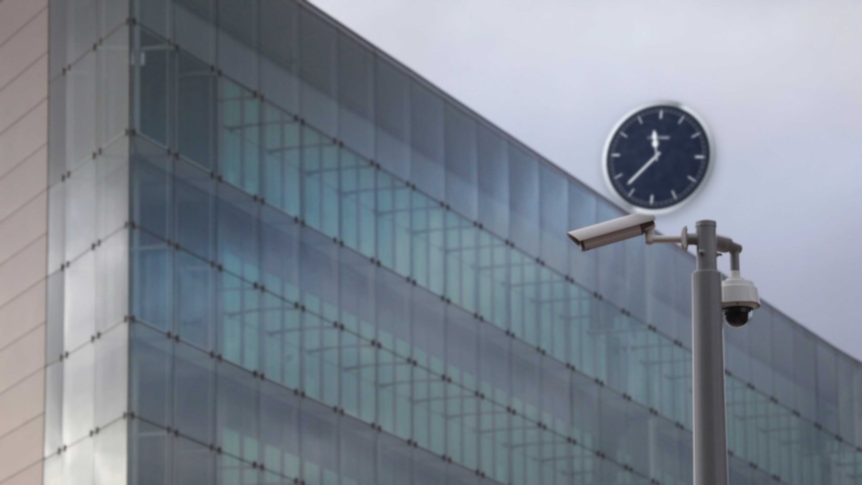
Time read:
11 h 37 min
